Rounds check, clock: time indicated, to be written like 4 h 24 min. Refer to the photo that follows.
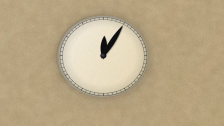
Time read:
12 h 05 min
